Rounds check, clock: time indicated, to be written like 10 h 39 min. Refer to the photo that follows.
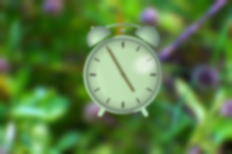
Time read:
4 h 55 min
